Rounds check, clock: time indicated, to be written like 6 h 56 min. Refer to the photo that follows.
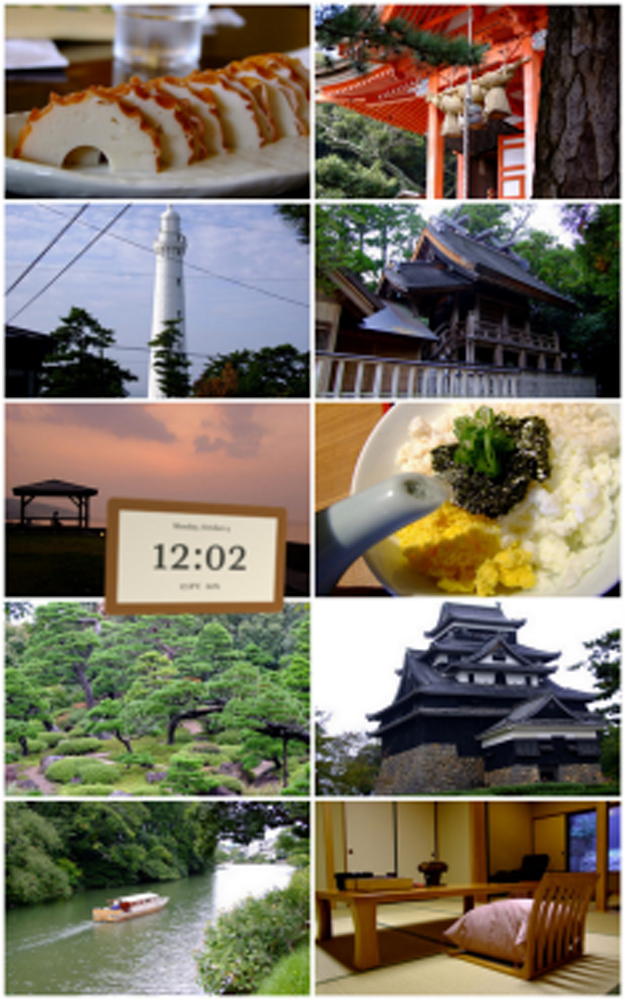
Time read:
12 h 02 min
